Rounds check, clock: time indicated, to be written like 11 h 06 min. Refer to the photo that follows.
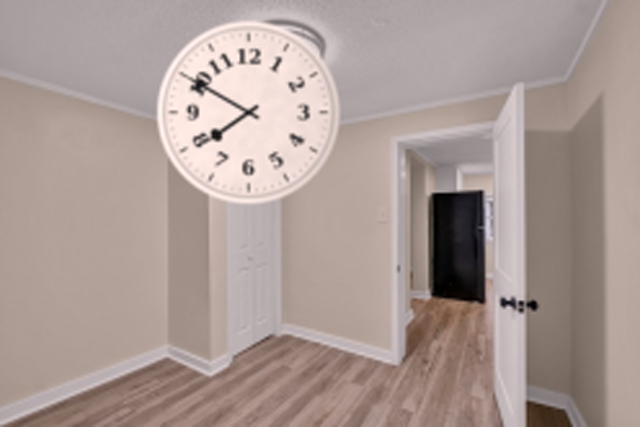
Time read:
7 h 50 min
